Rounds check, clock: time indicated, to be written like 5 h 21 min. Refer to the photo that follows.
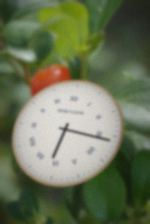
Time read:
6 h 16 min
